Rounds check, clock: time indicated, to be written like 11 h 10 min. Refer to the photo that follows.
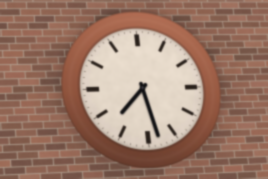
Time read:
7 h 28 min
